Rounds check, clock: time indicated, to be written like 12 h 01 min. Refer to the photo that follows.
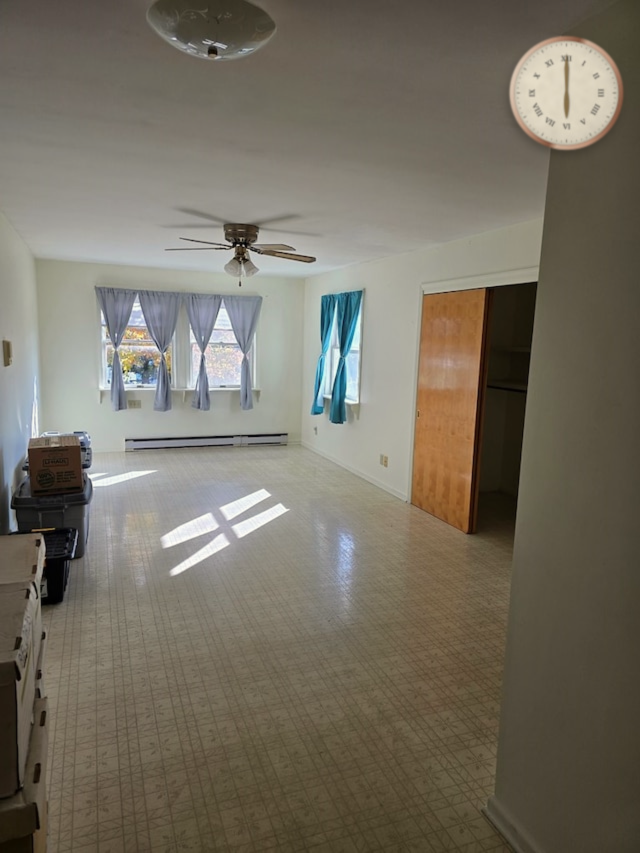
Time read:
6 h 00 min
